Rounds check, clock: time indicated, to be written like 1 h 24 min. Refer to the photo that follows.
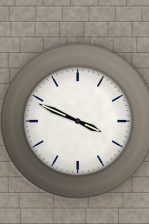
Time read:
3 h 49 min
